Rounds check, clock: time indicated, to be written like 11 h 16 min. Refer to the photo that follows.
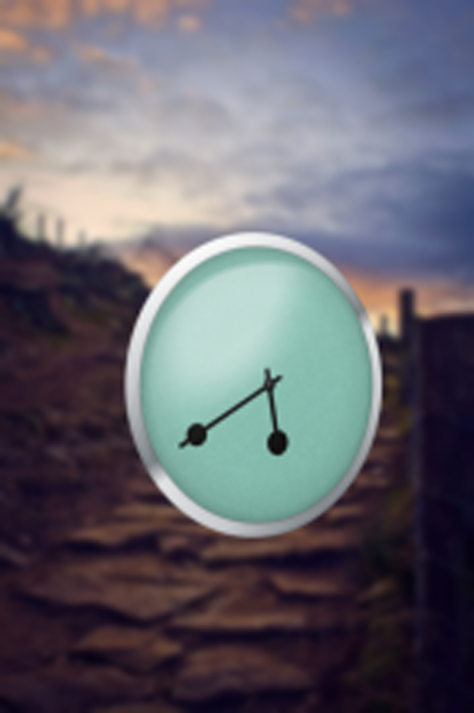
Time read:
5 h 40 min
